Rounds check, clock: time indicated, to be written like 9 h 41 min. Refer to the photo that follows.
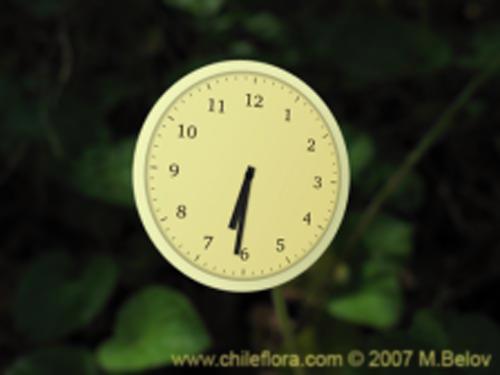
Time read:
6 h 31 min
